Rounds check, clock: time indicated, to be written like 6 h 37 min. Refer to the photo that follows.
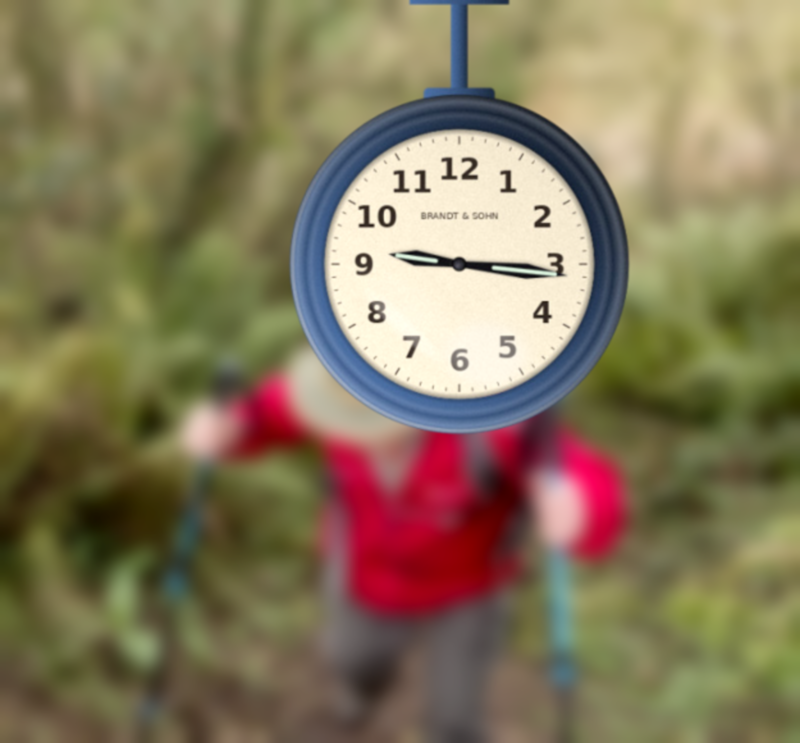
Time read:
9 h 16 min
